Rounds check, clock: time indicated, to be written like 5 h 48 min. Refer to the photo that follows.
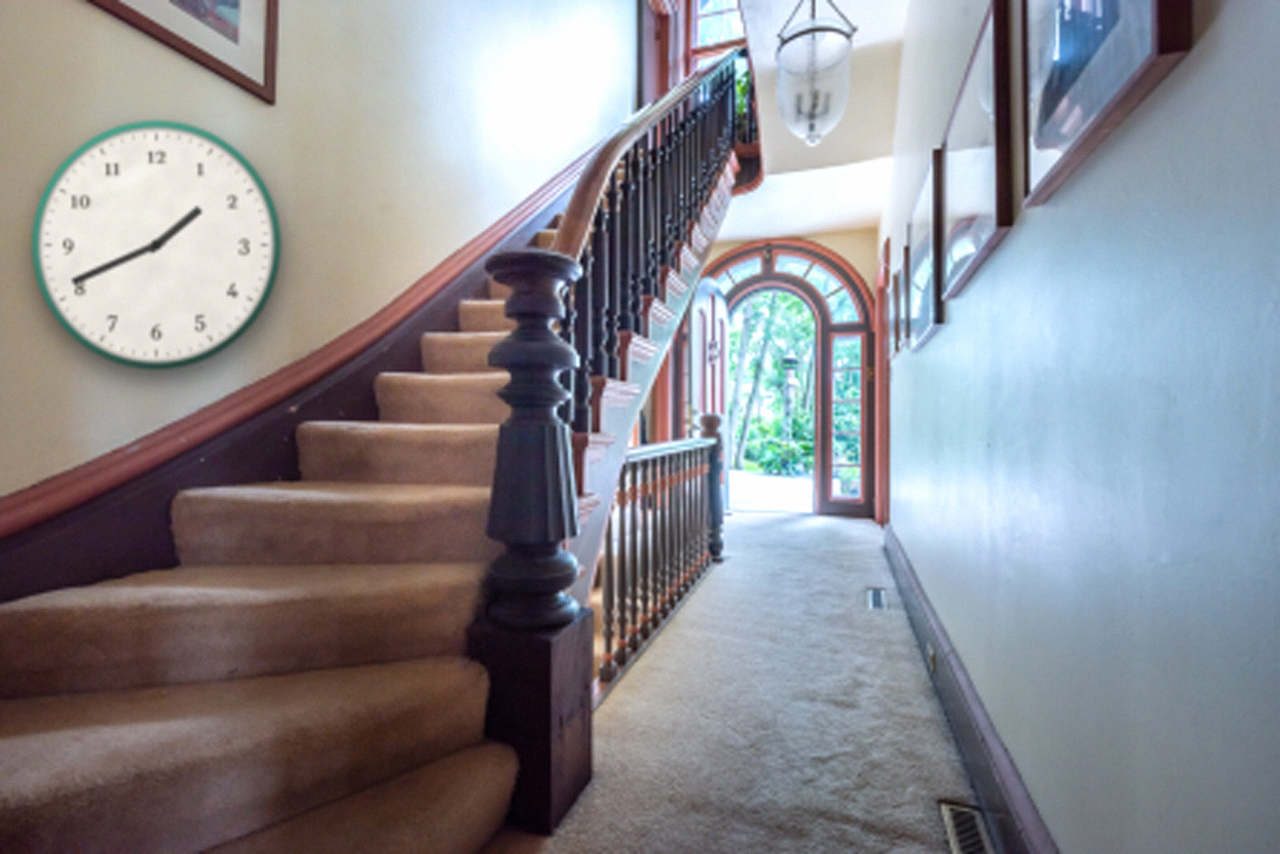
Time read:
1 h 41 min
